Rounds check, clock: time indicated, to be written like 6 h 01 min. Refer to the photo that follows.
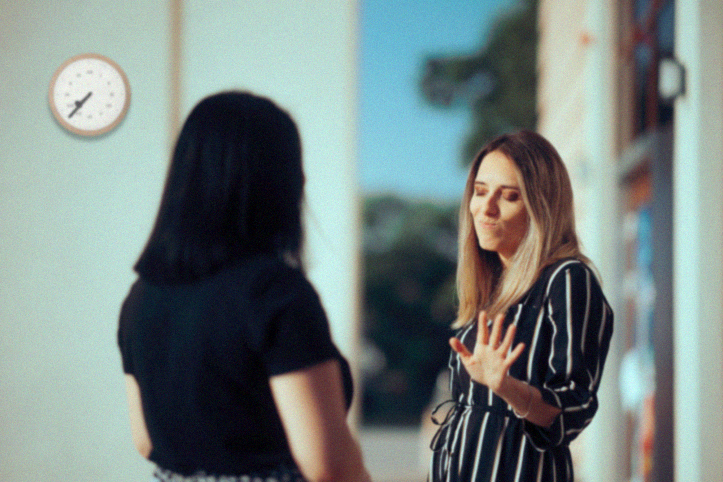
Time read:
7 h 37 min
